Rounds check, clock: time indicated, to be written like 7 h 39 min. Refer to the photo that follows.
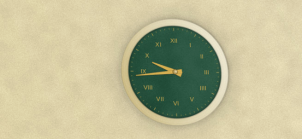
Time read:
9 h 44 min
